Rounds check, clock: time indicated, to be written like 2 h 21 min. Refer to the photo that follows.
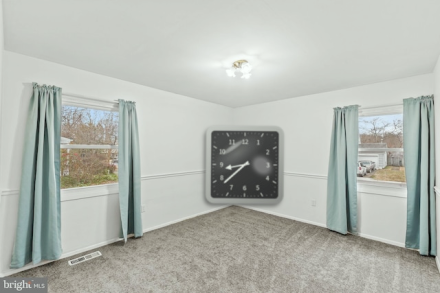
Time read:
8 h 38 min
